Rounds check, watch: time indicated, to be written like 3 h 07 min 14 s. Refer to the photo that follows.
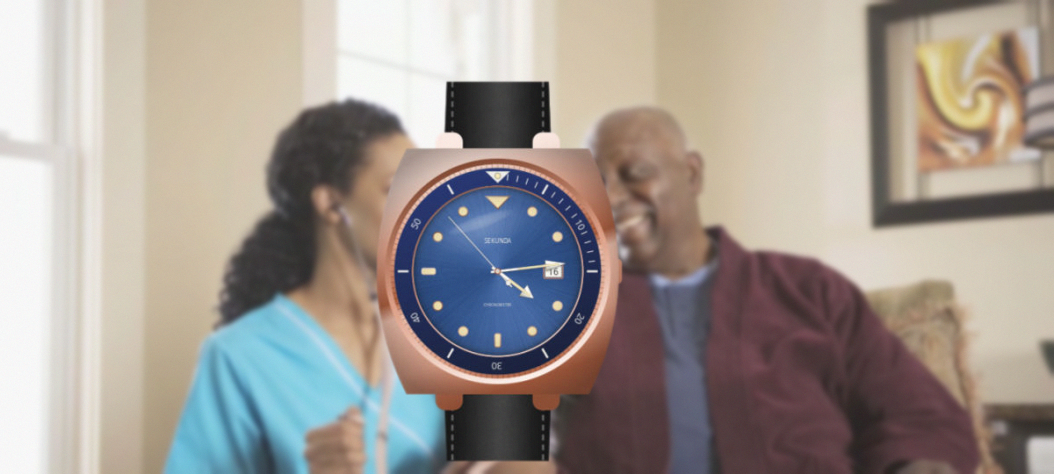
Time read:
4 h 13 min 53 s
